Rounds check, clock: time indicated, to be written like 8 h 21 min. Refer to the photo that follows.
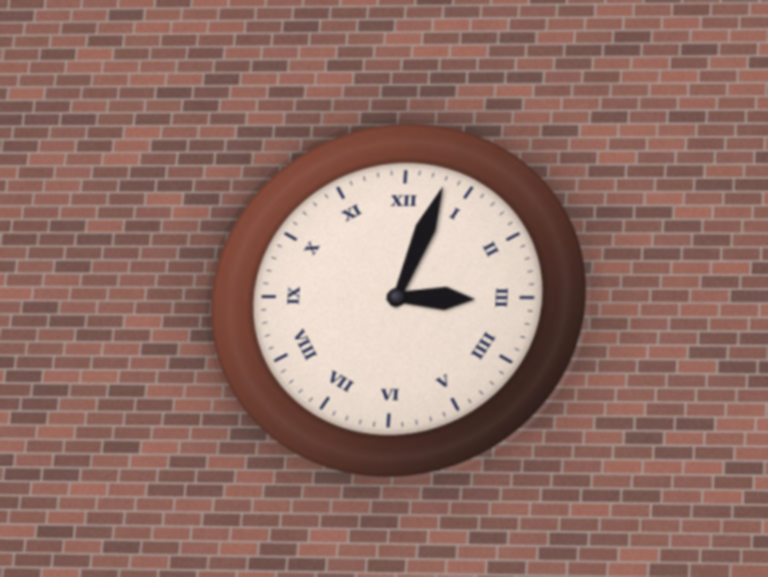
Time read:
3 h 03 min
